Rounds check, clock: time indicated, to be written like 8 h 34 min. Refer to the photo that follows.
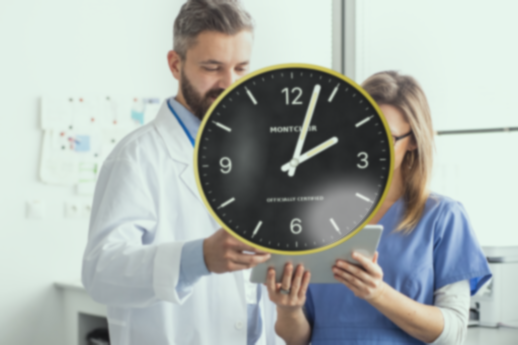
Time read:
2 h 03 min
